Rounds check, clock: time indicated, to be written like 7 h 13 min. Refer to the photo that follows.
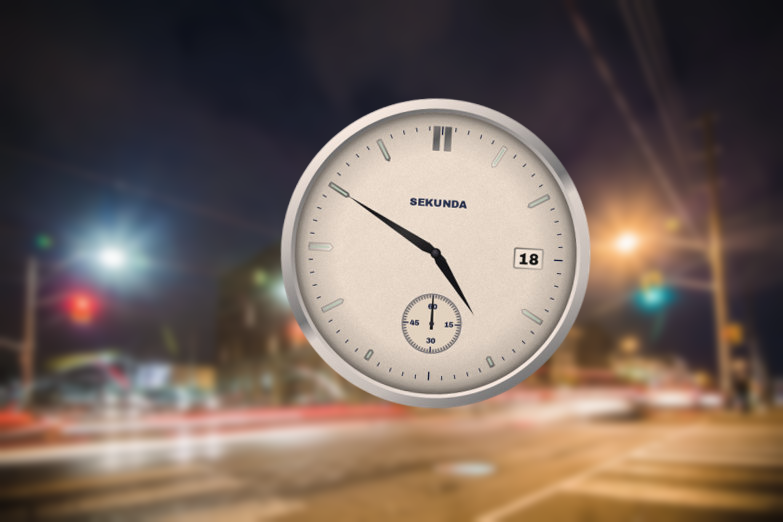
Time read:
4 h 50 min
